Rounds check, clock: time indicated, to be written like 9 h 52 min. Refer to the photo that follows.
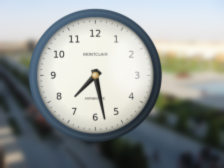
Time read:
7 h 28 min
